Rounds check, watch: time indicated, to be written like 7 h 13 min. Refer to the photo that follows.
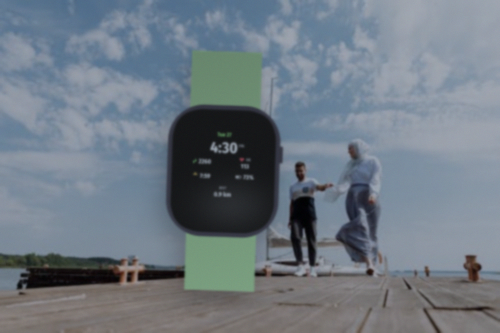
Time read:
4 h 30 min
